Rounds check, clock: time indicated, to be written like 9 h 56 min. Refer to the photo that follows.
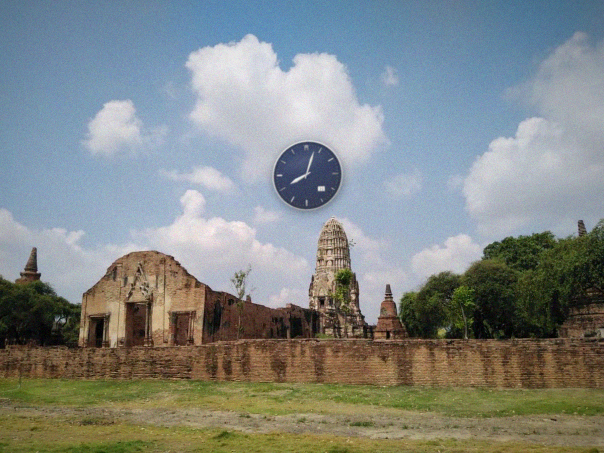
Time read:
8 h 03 min
